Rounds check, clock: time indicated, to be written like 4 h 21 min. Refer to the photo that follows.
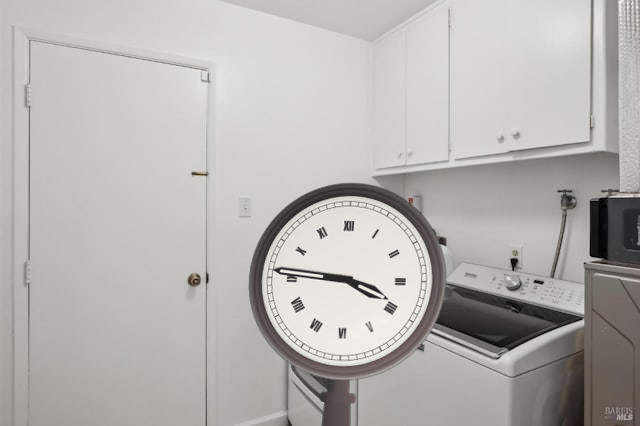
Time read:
3 h 46 min
